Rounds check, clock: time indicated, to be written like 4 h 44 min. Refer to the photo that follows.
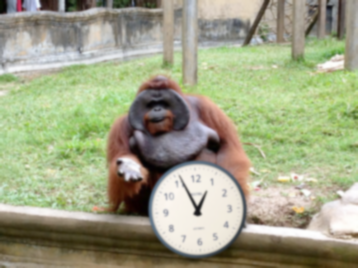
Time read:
12 h 56 min
